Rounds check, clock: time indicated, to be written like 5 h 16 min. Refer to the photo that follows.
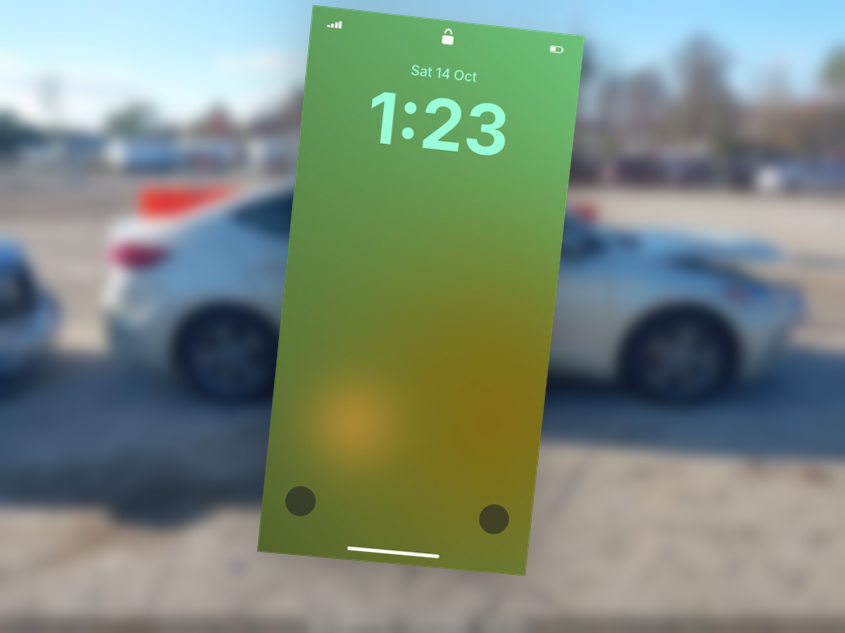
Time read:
1 h 23 min
